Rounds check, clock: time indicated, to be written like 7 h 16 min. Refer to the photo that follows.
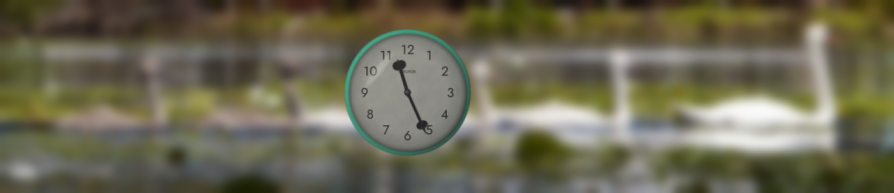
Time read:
11 h 26 min
